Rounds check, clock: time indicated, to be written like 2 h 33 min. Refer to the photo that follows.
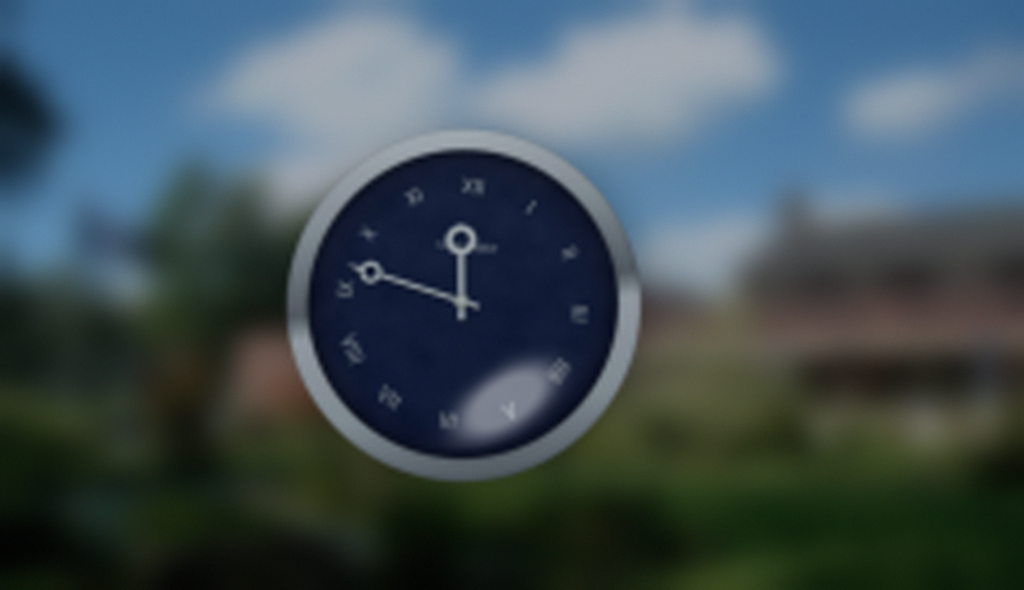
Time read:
11 h 47 min
